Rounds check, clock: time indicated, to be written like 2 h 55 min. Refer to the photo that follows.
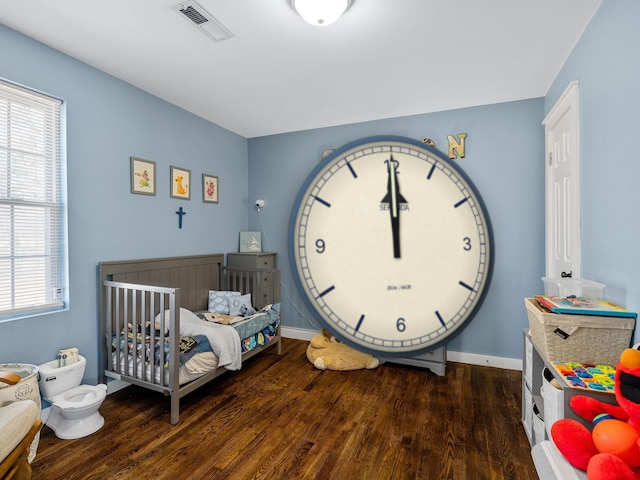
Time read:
12 h 00 min
